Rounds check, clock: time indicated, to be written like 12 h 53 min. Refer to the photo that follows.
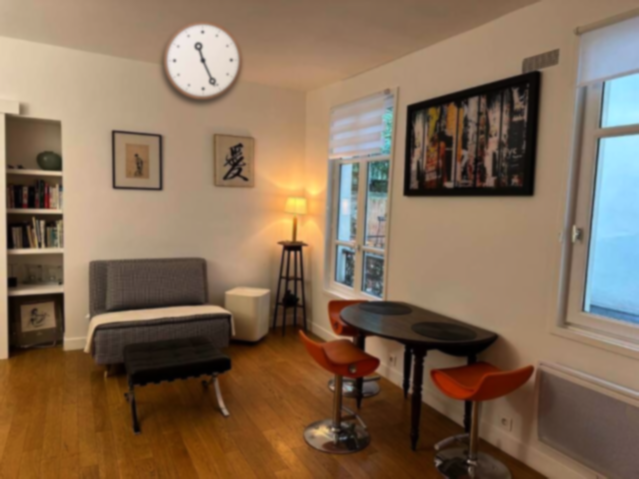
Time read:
11 h 26 min
